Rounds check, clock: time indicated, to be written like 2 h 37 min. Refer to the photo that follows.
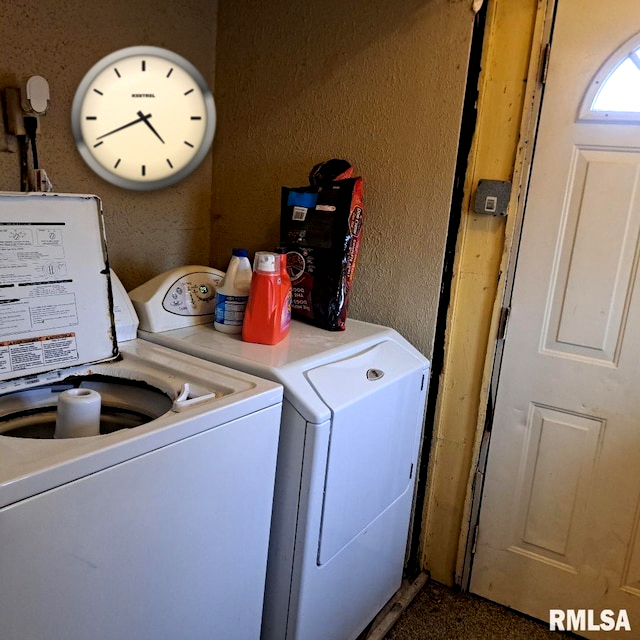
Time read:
4 h 41 min
